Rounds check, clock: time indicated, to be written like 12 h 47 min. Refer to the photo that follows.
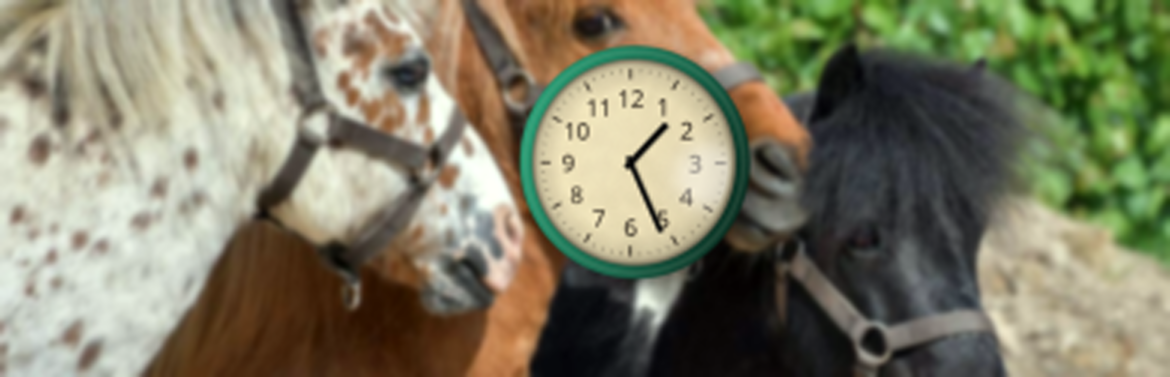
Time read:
1 h 26 min
